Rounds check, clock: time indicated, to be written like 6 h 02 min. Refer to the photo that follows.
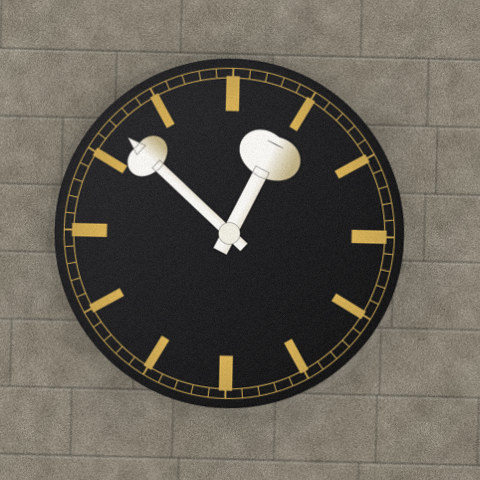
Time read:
12 h 52 min
